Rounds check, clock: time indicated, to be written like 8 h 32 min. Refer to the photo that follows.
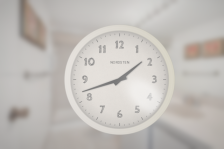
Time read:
1 h 42 min
